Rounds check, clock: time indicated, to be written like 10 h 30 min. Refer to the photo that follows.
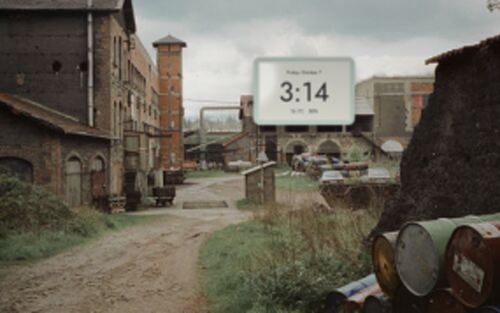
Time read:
3 h 14 min
